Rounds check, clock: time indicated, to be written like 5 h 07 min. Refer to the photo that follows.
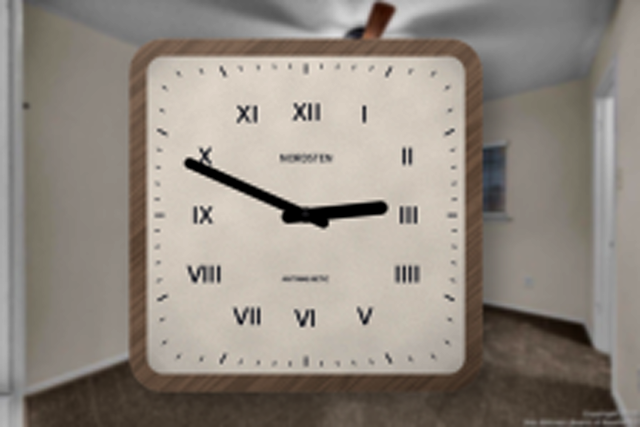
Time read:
2 h 49 min
